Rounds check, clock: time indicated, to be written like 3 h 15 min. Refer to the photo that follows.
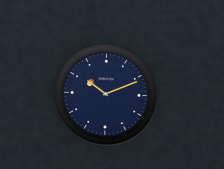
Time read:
10 h 11 min
